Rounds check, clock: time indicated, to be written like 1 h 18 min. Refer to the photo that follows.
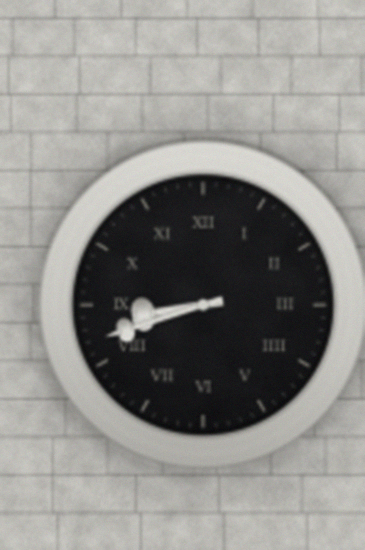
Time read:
8 h 42 min
